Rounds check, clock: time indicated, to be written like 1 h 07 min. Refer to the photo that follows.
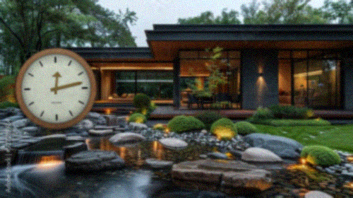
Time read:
12 h 13 min
